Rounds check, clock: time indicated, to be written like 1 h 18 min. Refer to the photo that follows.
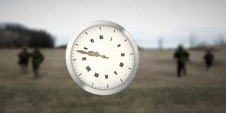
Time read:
9 h 48 min
